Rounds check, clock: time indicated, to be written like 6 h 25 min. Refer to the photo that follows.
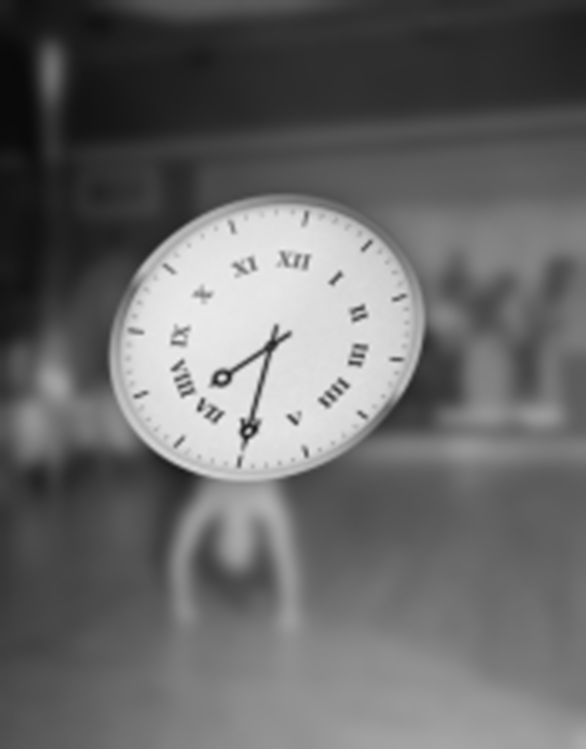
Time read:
7 h 30 min
